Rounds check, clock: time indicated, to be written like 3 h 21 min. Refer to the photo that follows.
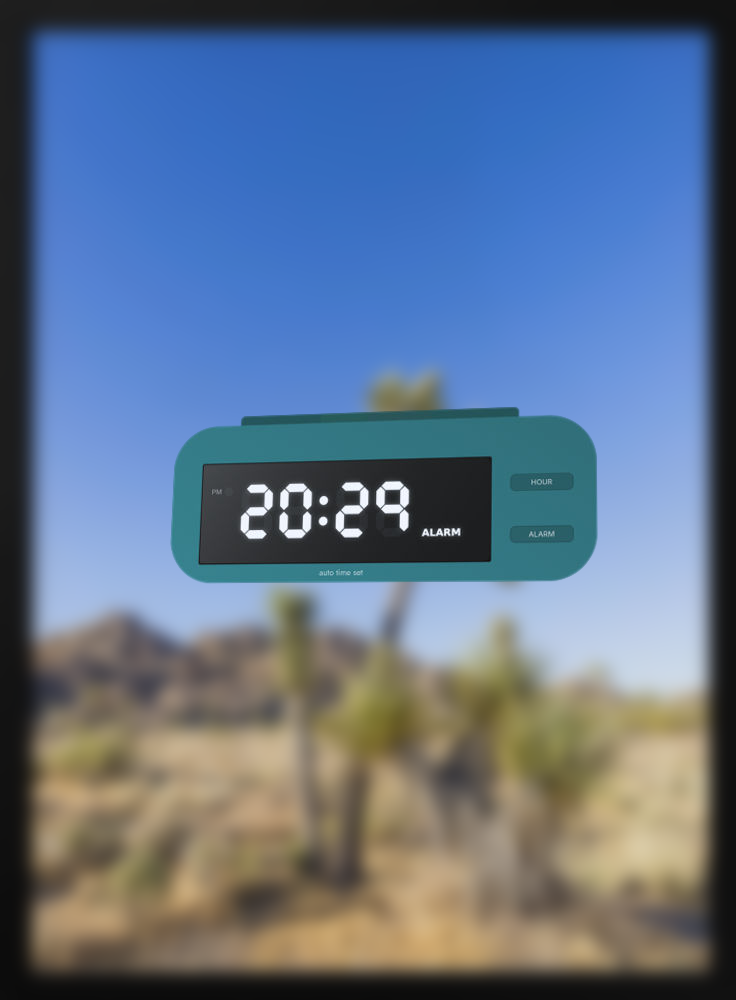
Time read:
20 h 29 min
